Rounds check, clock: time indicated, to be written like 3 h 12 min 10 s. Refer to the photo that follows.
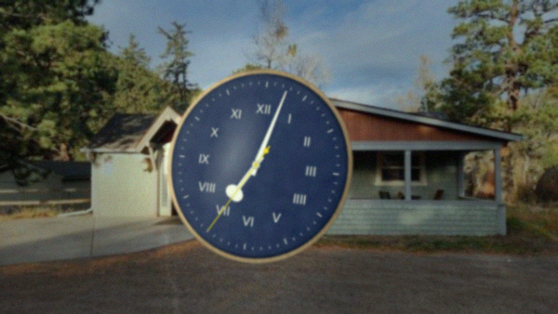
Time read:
7 h 02 min 35 s
